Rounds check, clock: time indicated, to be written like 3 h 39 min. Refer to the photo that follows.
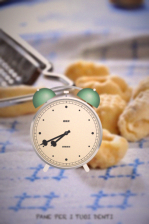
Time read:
7 h 41 min
